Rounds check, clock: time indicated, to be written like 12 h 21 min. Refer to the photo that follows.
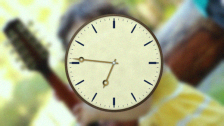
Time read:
6 h 46 min
